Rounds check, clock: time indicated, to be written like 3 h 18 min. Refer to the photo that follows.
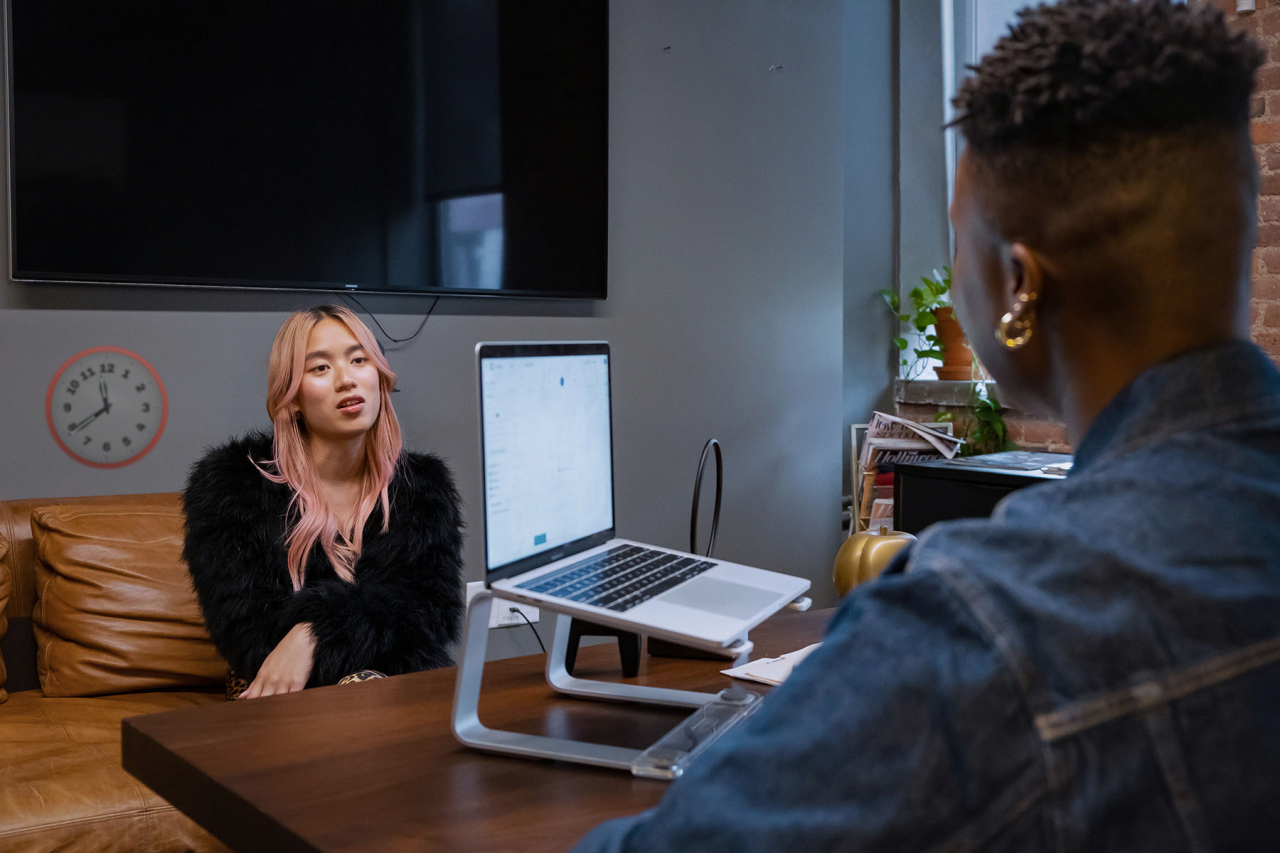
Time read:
11 h 39 min
